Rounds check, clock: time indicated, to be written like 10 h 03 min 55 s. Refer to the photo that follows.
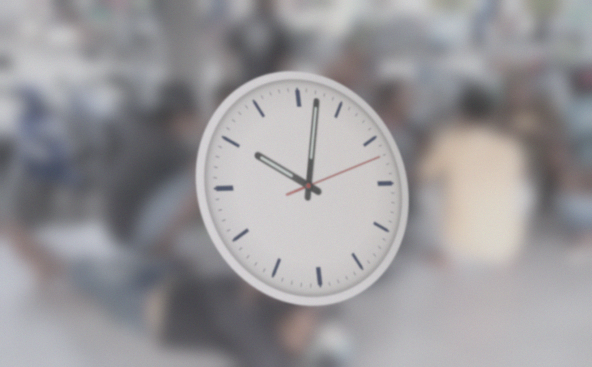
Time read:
10 h 02 min 12 s
